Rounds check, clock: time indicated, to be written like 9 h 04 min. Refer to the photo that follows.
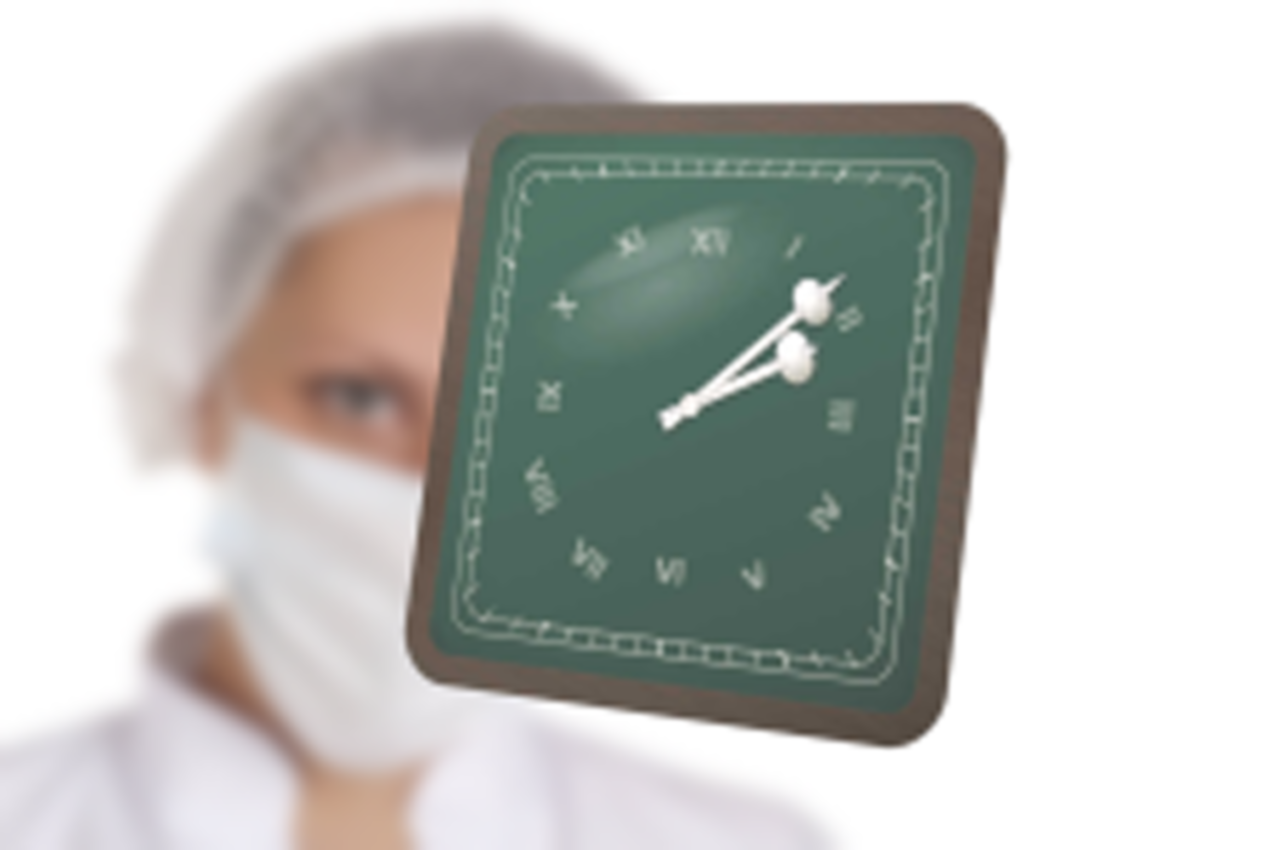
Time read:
2 h 08 min
